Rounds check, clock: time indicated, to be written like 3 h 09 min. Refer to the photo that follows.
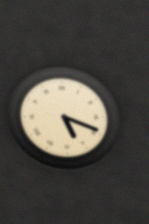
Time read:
5 h 19 min
